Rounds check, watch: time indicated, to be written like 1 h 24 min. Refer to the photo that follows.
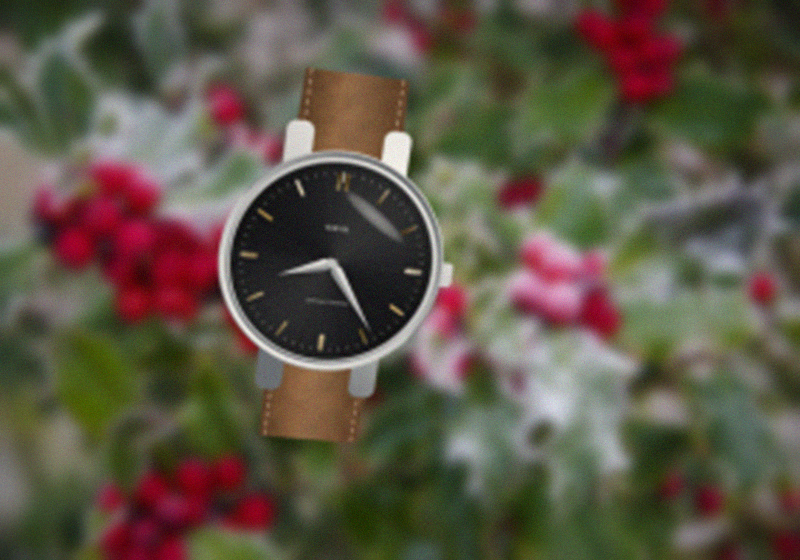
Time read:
8 h 24 min
